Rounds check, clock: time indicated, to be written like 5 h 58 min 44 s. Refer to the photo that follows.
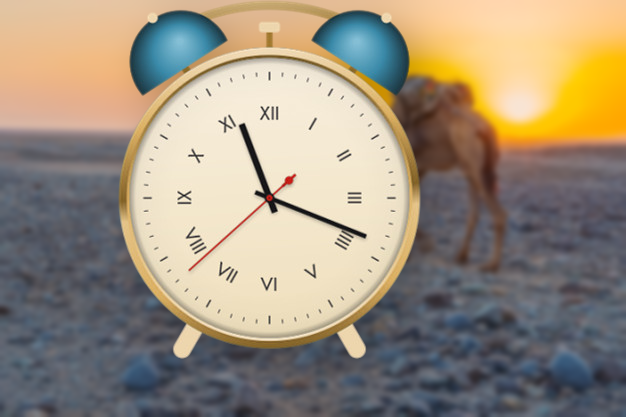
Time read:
11 h 18 min 38 s
